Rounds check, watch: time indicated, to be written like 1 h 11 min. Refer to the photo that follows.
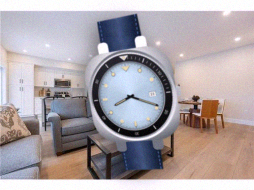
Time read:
8 h 19 min
